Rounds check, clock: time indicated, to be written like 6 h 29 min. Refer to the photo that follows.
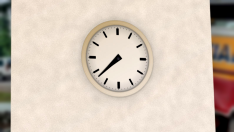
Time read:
7 h 38 min
